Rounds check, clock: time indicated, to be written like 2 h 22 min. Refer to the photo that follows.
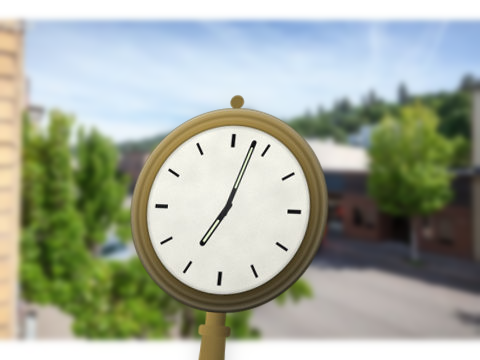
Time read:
7 h 03 min
